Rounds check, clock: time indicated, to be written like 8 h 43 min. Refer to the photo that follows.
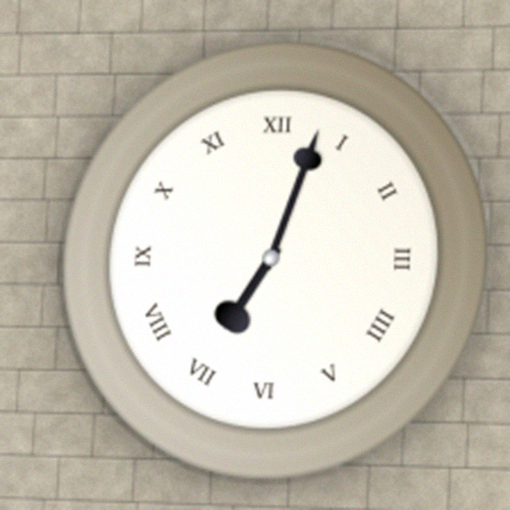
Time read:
7 h 03 min
